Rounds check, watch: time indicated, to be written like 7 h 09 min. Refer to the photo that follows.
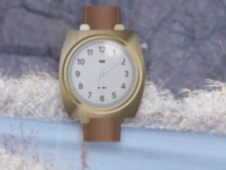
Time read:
6 h 09 min
